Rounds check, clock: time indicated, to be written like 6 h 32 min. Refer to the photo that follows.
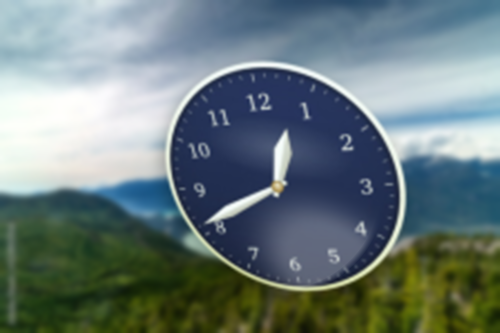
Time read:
12 h 41 min
